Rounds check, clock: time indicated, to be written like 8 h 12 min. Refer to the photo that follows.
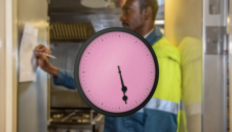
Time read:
5 h 28 min
